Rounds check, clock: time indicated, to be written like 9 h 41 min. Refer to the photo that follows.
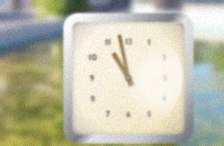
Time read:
10 h 58 min
